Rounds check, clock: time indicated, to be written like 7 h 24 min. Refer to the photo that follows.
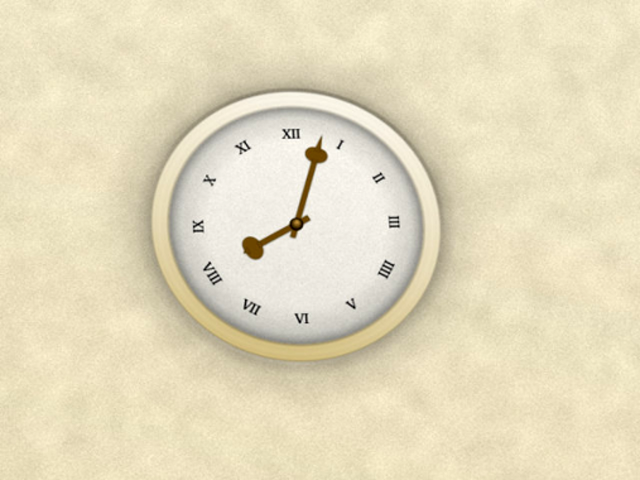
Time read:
8 h 03 min
